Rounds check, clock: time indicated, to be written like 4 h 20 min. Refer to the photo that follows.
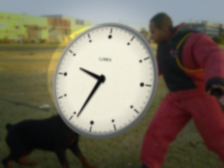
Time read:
9 h 34 min
